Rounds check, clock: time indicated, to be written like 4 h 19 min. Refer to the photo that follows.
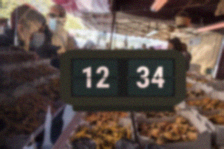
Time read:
12 h 34 min
